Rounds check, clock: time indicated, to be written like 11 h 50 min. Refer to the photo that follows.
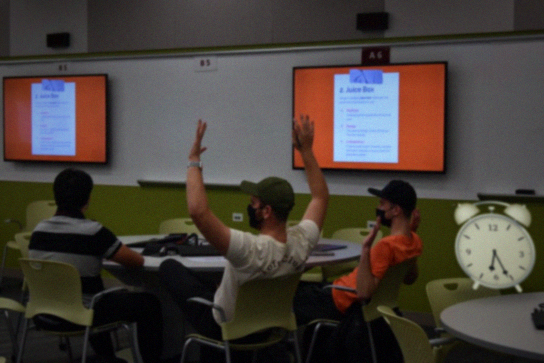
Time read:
6 h 26 min
